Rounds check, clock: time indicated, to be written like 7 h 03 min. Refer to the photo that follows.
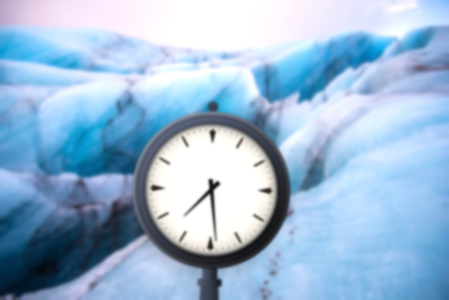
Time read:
7 h 29 min
